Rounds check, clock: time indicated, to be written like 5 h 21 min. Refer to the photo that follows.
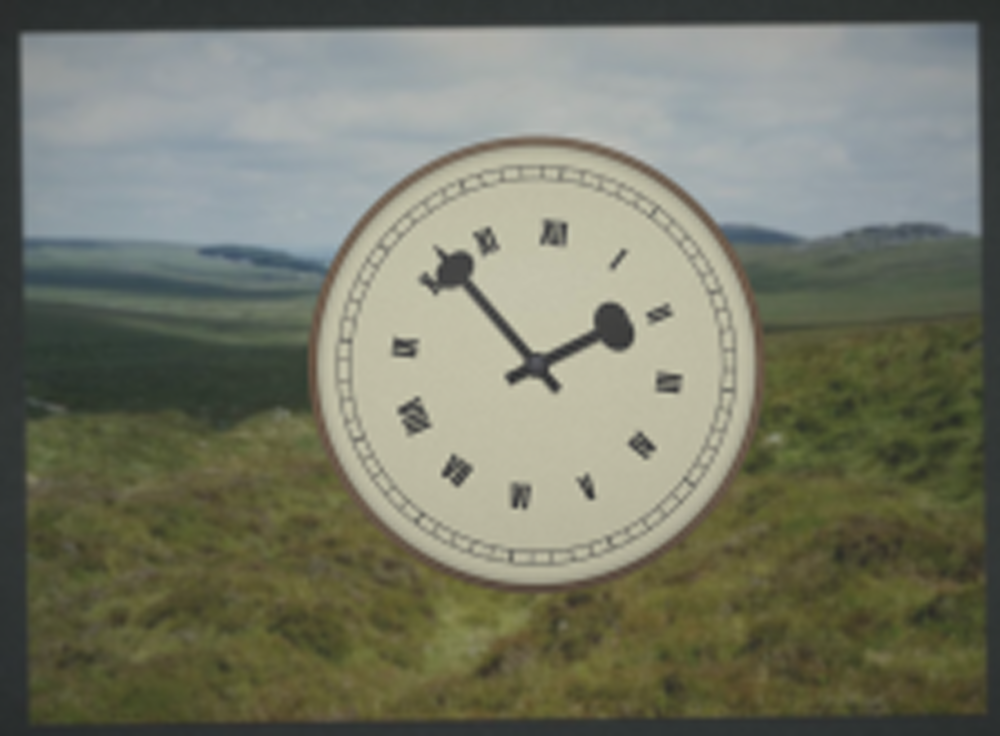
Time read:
1 h 52 min
